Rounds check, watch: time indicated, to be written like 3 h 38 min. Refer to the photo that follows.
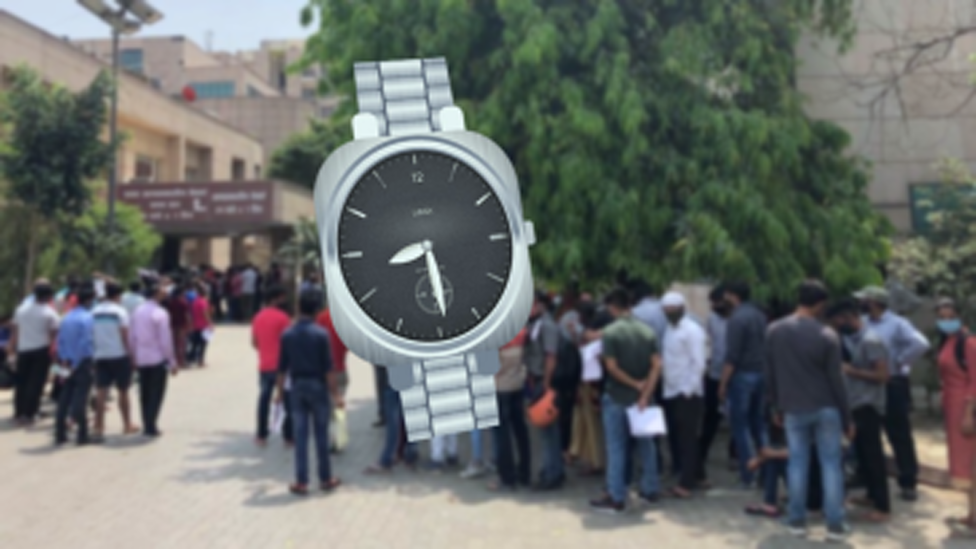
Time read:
8 h 29 min
